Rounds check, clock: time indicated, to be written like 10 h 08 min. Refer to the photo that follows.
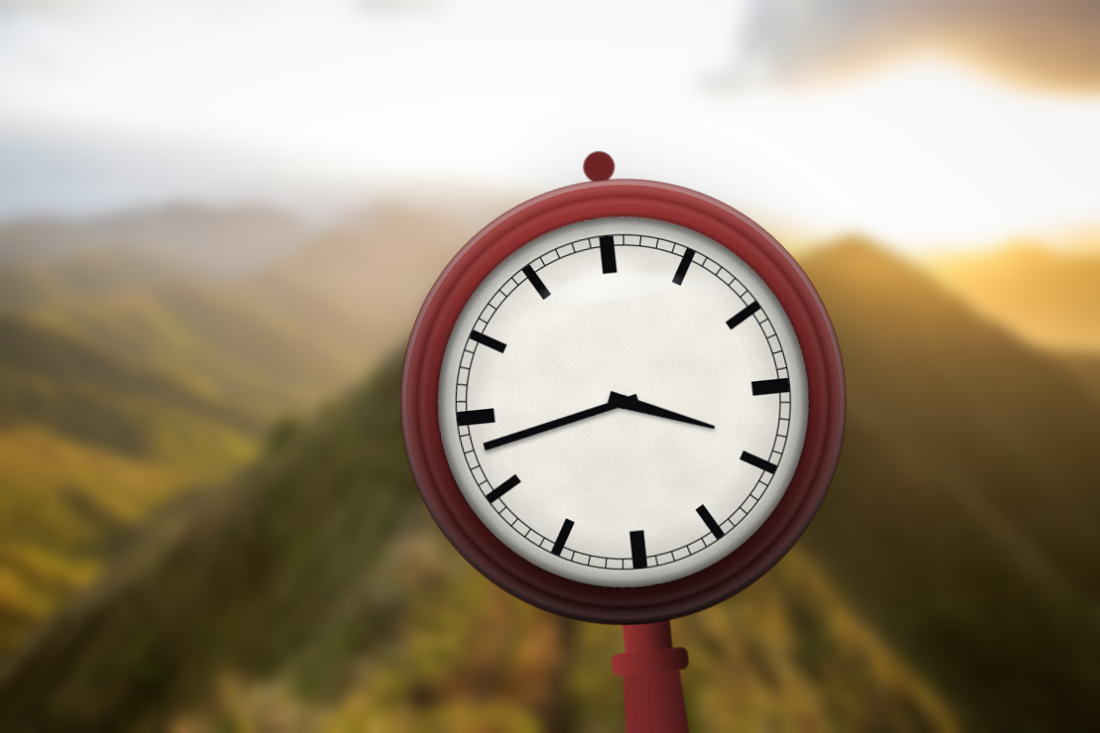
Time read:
3 h 43 min
